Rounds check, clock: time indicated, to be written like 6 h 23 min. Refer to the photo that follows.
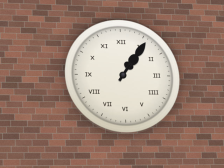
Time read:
1 h 06 min
